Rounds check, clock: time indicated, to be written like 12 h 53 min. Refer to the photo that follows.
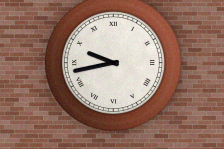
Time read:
9 h 43 min
